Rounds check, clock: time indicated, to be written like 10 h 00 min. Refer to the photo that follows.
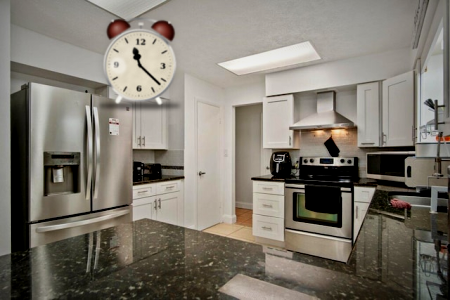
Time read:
11 h 22 min
